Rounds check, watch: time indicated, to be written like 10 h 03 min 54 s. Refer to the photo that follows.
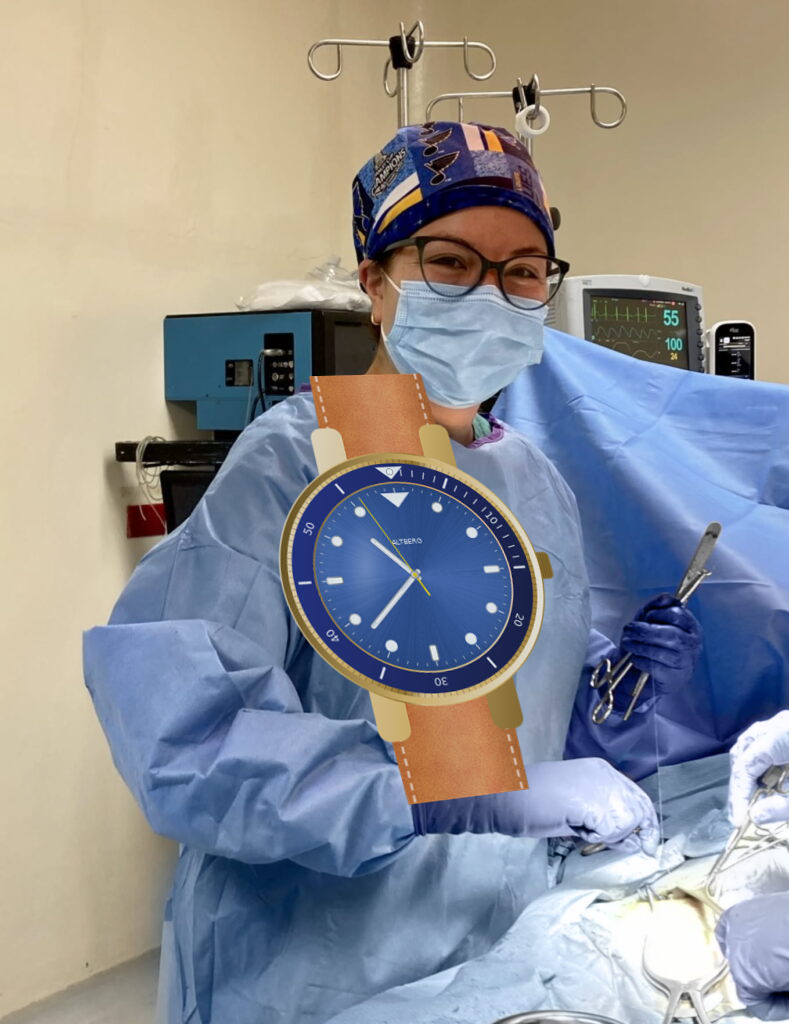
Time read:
10 h 37 min 56 s
